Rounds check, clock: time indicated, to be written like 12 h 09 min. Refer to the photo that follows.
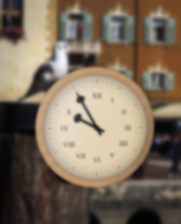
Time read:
9 h 55 min
